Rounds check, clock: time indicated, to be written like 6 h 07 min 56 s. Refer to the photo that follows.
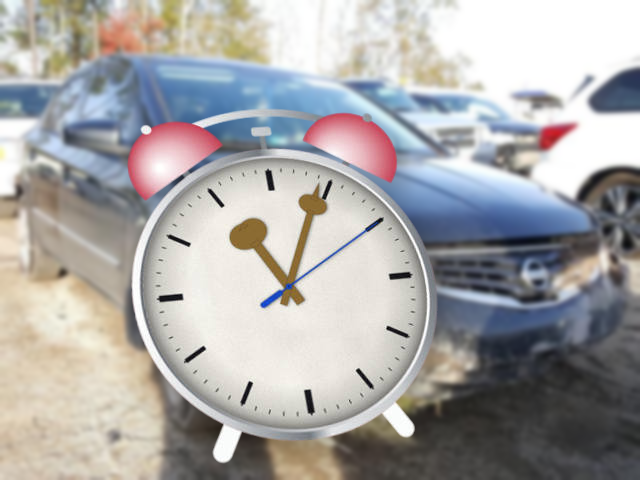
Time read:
11 h 04 min 10 s
